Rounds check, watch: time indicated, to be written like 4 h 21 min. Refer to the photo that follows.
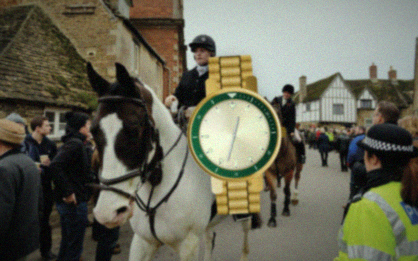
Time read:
12 h 33 min
